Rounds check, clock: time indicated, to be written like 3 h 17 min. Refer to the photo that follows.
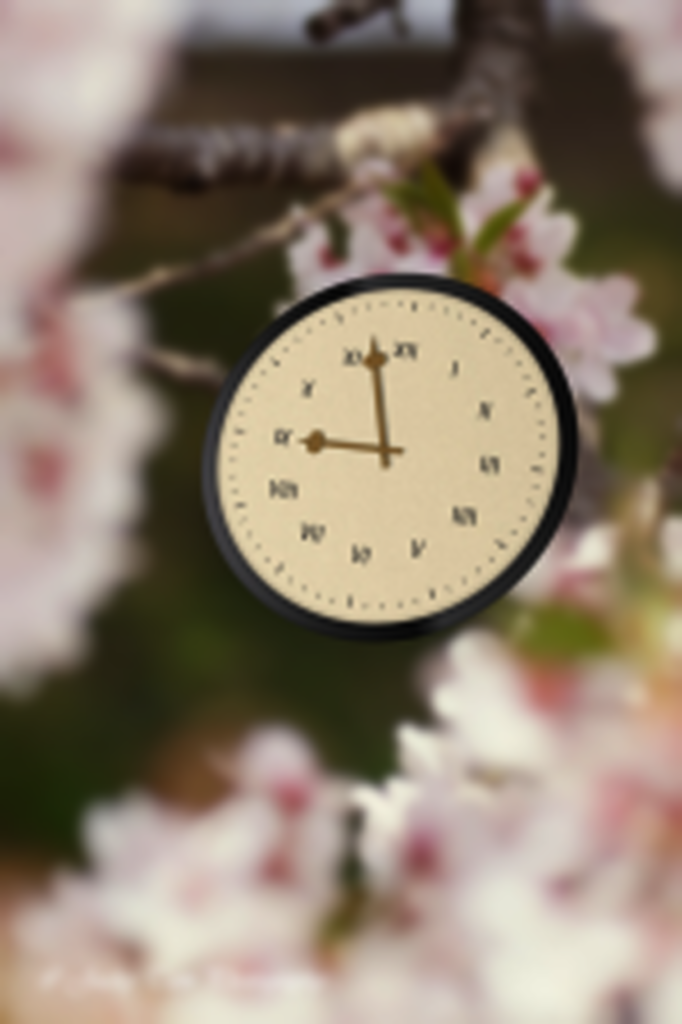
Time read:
8 h 57 min
